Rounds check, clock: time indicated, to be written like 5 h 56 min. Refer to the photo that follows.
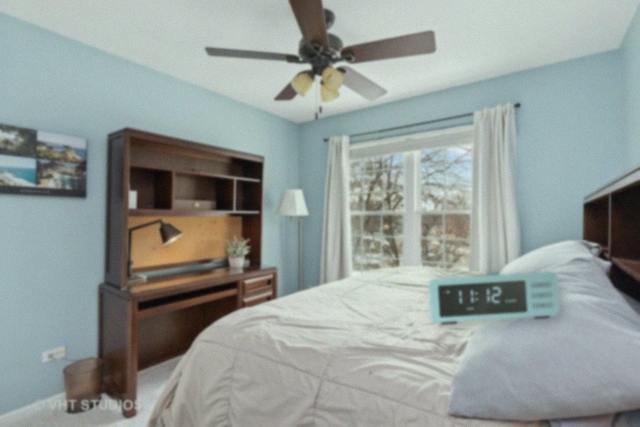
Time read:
11 h 12 min
